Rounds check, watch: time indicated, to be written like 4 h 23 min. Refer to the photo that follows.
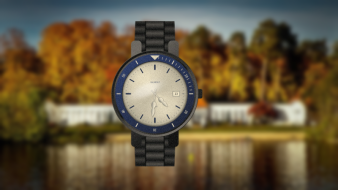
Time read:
4 h 31 min
